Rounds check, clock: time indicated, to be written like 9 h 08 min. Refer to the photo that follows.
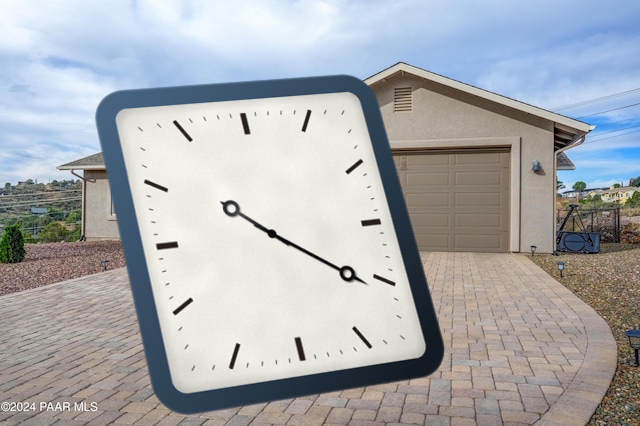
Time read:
10 h 21 min
